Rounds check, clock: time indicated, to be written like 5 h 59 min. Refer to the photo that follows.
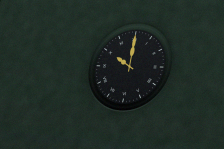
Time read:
10 h 00 min
